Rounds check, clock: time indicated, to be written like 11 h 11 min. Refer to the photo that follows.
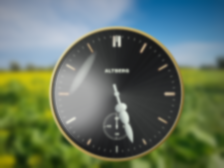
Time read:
5 h 27 min
